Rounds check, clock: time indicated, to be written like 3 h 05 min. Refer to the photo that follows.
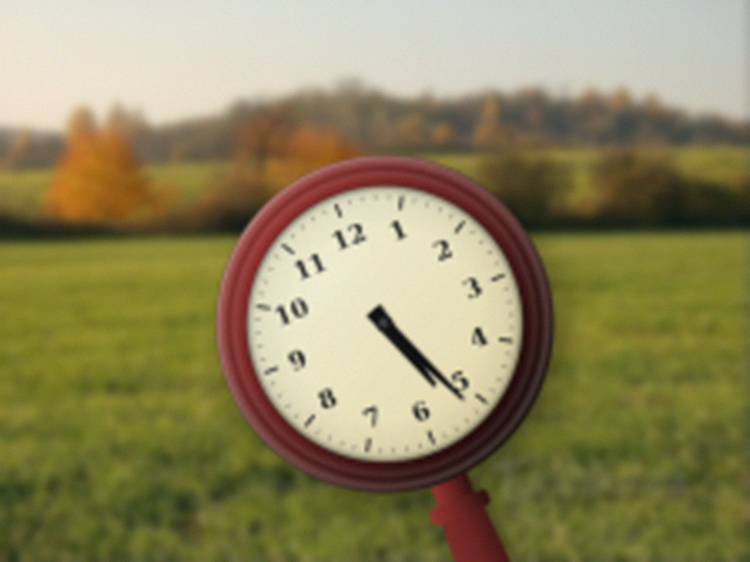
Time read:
5 h 26 min
